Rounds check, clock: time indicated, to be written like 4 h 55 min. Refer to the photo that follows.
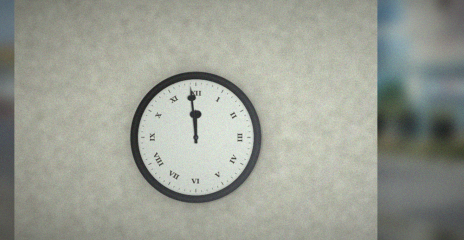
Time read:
11 h 59 min
